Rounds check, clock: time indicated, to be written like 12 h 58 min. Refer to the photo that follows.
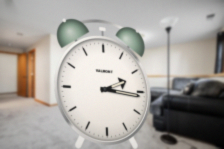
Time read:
2 h 16 min
